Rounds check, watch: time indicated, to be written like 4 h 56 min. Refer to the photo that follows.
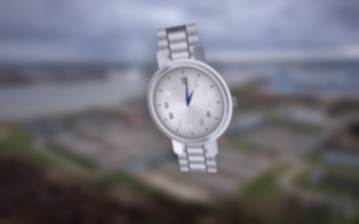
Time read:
1 h 01 min
